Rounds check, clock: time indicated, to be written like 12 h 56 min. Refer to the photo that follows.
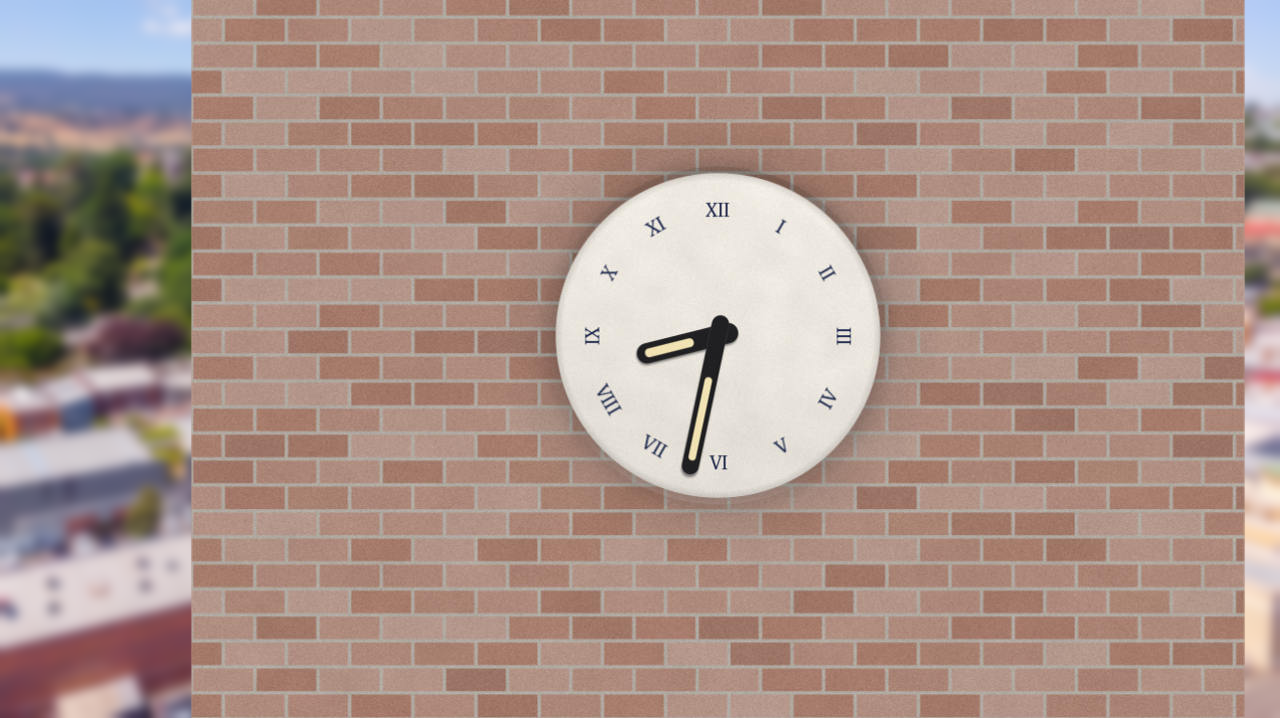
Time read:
8 h 32 min
